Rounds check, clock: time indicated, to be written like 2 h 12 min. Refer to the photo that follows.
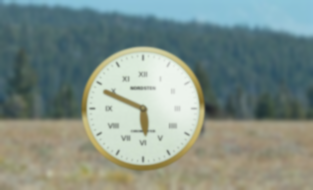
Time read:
5 h 49 min
